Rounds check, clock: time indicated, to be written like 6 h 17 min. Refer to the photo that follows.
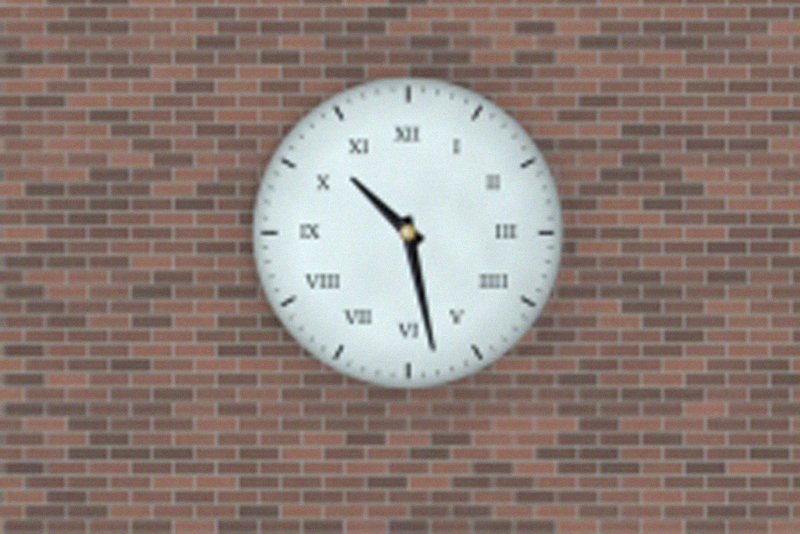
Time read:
10 h 28 min
